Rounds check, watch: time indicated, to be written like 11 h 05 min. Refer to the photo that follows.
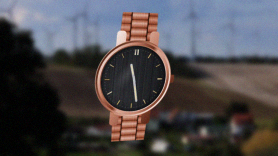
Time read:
11 h 28 min
